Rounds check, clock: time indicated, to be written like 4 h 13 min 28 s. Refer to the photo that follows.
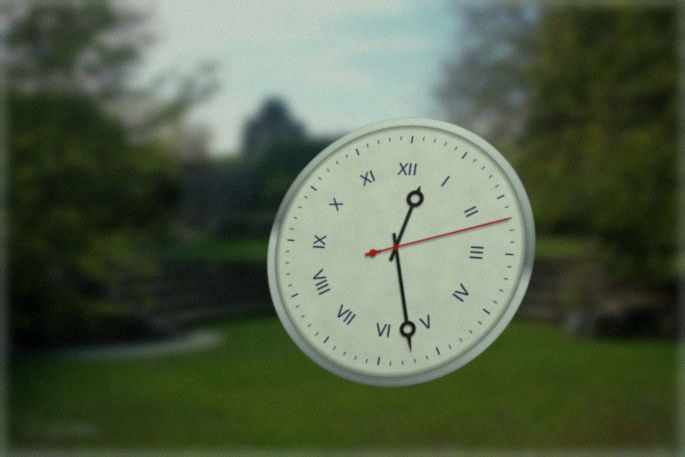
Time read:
12 h 27 min 12 s
